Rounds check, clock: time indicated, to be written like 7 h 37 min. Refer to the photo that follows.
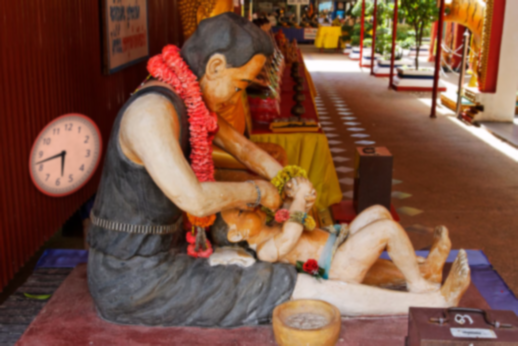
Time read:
5 h 42 min
